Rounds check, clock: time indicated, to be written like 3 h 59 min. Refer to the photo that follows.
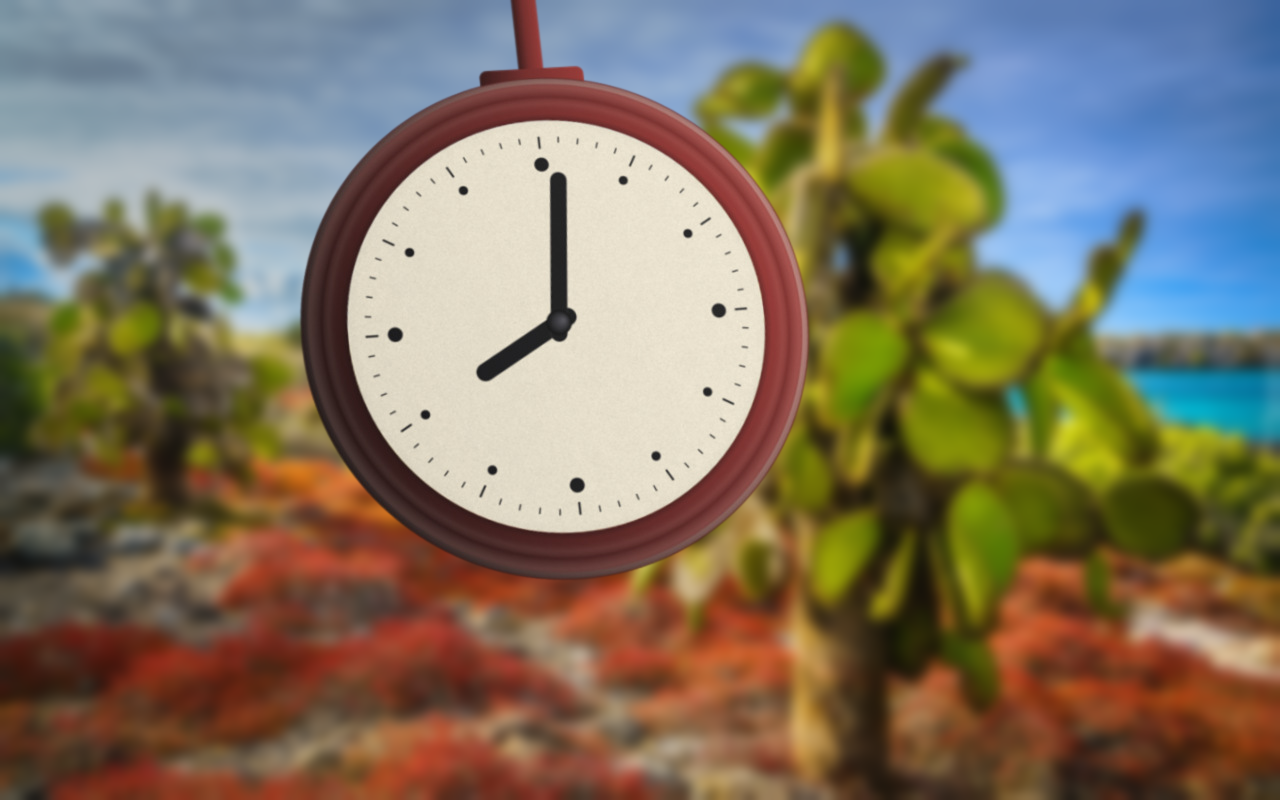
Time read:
8 h 01 min
